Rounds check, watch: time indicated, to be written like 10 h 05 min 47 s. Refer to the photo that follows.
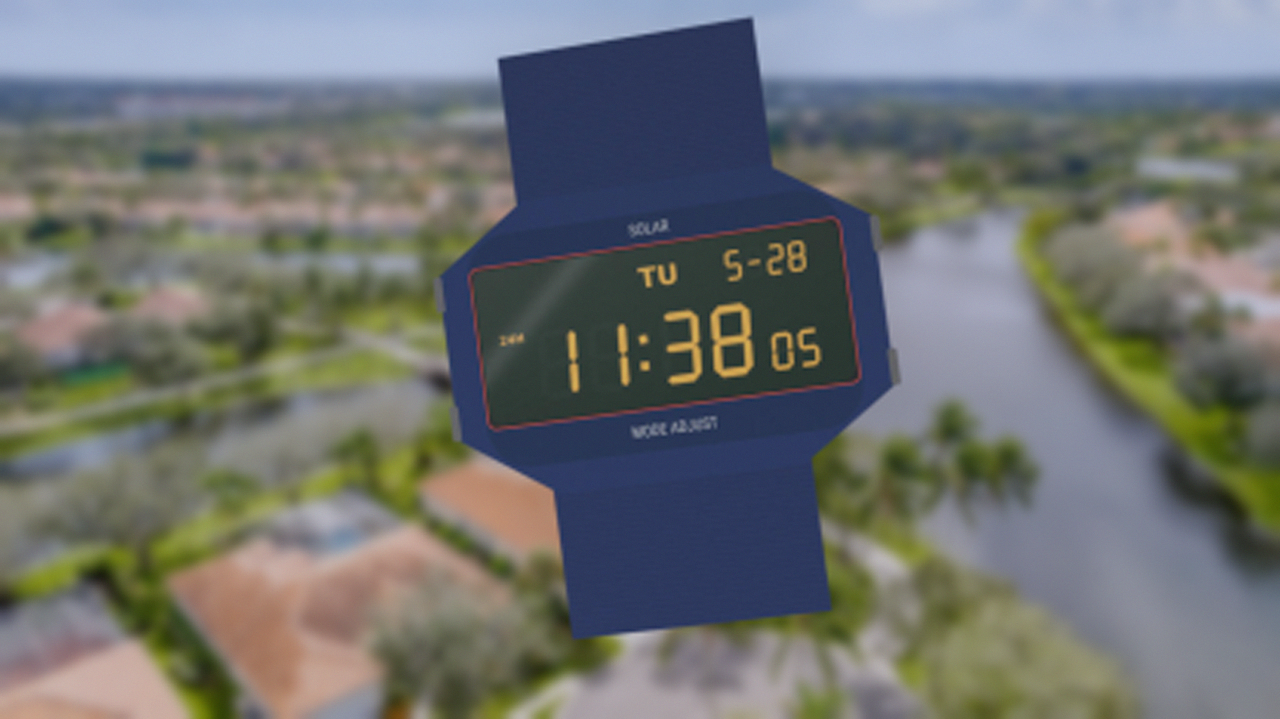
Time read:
11 h 38 min 05 s
